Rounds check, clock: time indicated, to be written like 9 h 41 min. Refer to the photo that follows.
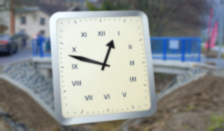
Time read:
12 h 48 min
